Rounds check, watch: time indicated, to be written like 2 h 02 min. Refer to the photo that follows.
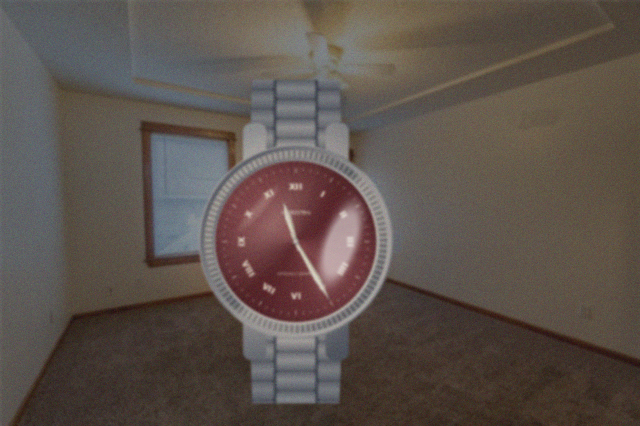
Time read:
11 h 25 min
